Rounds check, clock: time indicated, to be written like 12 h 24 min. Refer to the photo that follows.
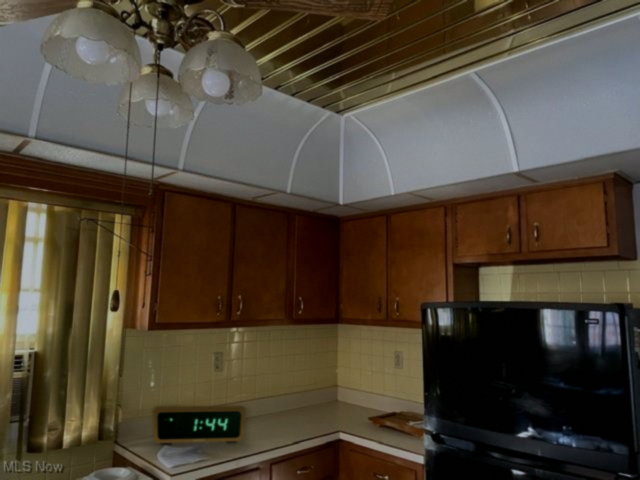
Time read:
1 h 44 min
